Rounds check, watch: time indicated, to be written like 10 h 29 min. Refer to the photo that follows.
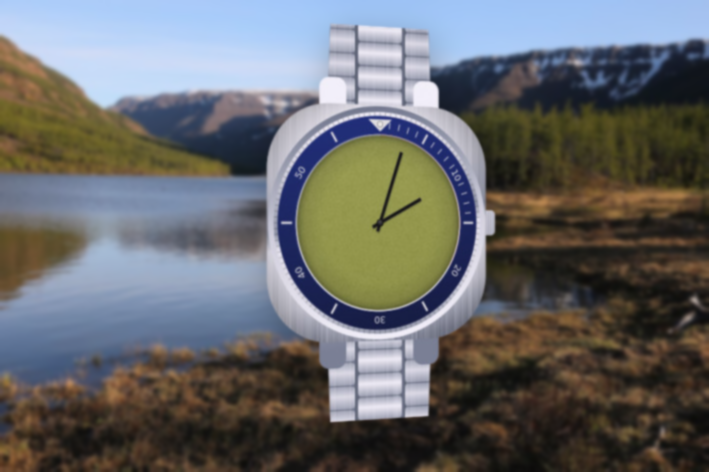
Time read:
2 h 03 min
